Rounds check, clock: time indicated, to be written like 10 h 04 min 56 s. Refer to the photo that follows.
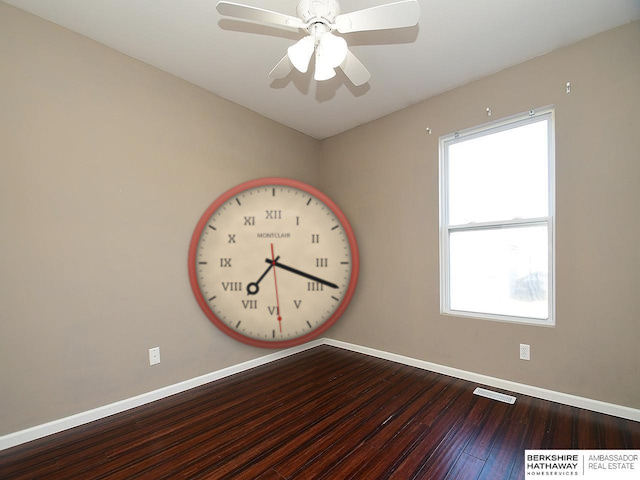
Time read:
7 h 18 min 29 s
